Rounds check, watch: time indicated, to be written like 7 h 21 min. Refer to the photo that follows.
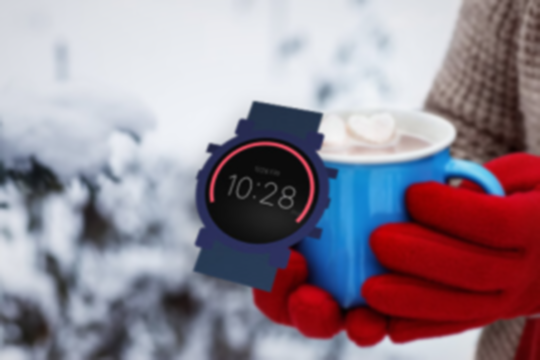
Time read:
10 h 28 min
